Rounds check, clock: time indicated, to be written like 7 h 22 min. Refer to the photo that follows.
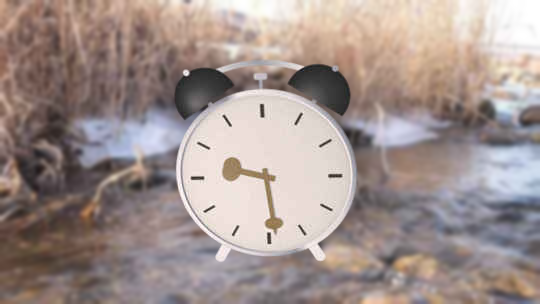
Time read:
9 h 29 min
